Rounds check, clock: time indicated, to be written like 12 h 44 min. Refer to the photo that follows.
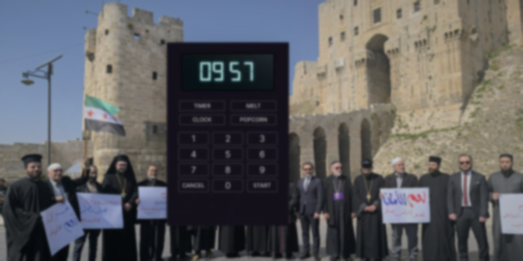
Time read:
9 h 57 min
